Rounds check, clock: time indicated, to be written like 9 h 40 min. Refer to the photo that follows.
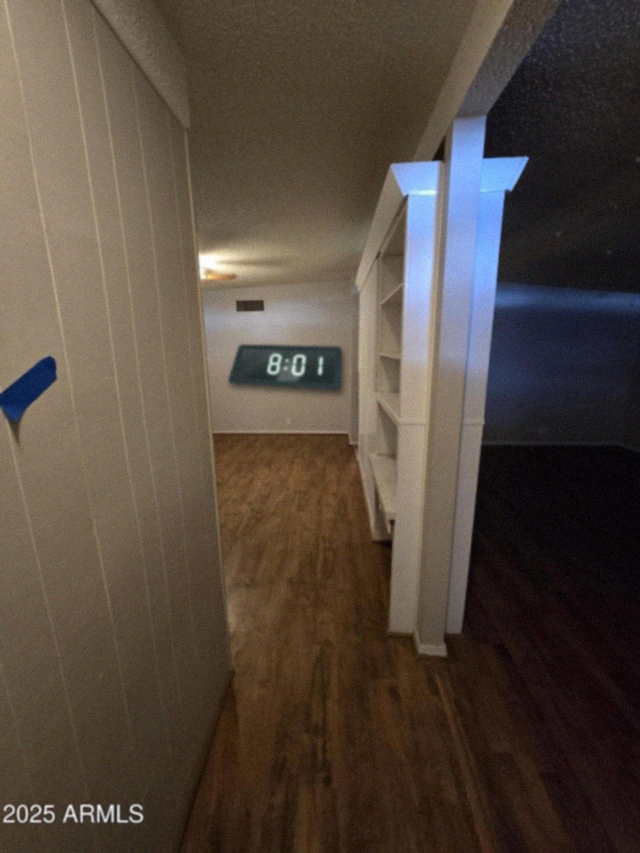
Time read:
8 h 01 min
